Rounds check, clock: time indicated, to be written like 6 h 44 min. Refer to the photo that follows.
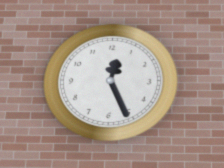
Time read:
12 h 26 min
